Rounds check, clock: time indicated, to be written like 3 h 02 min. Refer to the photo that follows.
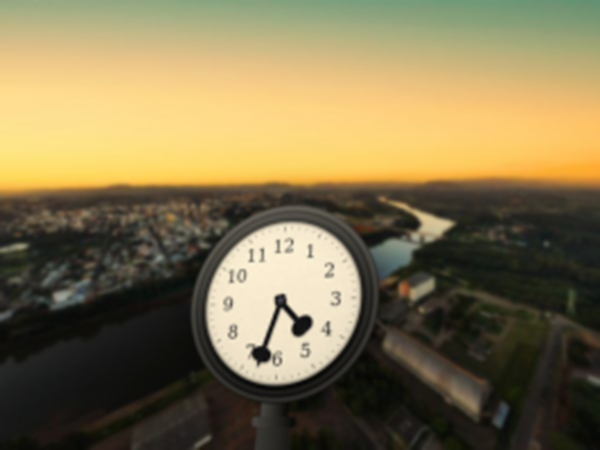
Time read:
4 h 33 min
